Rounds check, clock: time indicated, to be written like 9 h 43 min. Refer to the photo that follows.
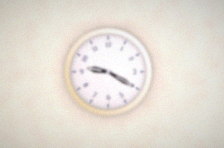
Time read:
9 h 20 min
